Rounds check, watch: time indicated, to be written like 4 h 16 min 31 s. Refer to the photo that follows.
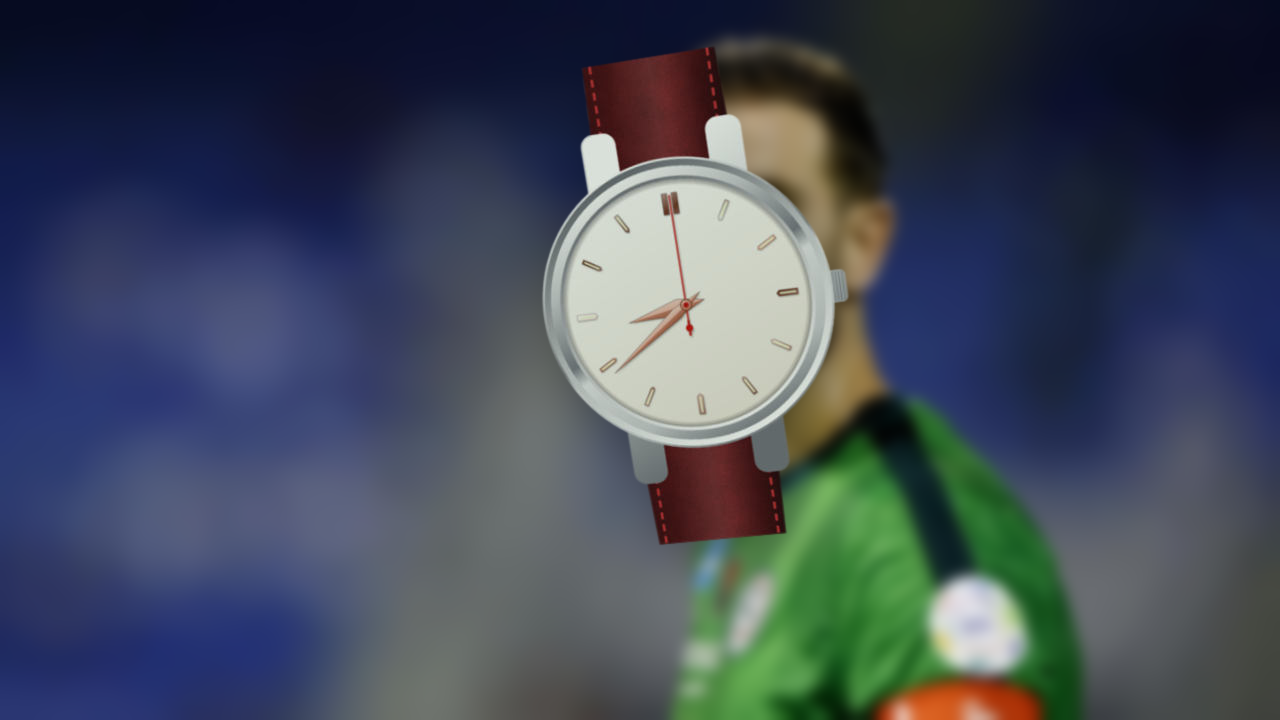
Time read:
8 h 39 min 00 s
